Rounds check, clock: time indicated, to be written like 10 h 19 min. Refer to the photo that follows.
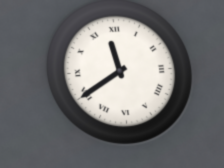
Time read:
11 h 40 min
